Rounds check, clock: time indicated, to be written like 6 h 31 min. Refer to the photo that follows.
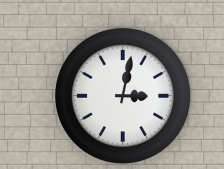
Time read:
3 h 02 min
